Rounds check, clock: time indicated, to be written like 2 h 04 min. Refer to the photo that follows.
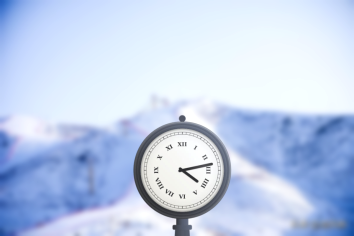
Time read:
4 h 13 min
